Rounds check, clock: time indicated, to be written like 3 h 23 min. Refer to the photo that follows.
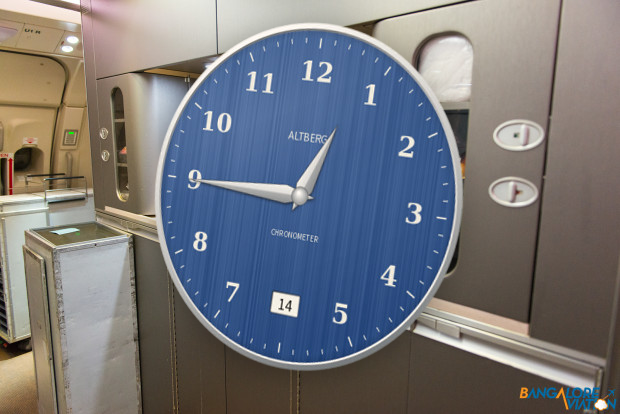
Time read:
12 h 45 min
